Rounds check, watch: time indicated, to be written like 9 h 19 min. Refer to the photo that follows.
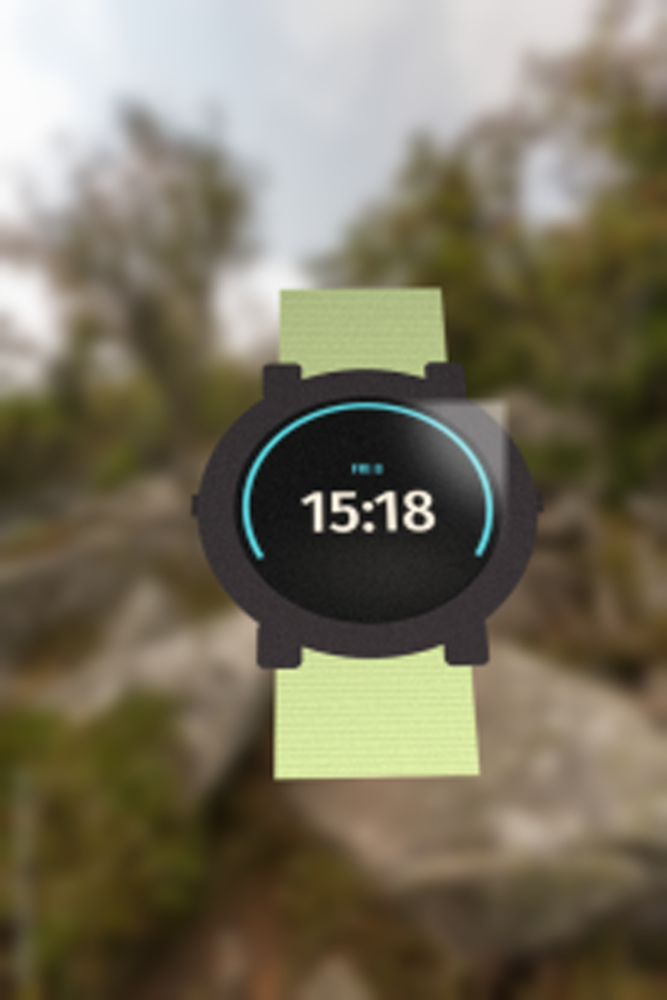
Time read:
15 h 18 min
